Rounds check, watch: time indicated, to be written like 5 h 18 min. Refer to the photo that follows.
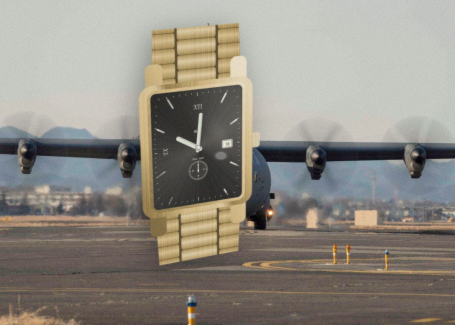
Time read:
10 h 01 min
